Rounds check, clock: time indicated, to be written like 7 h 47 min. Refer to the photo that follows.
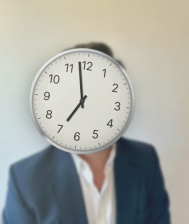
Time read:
6 h 58 min
